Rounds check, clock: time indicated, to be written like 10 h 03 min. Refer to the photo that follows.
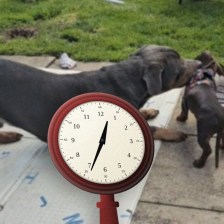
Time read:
12 h 34 min
